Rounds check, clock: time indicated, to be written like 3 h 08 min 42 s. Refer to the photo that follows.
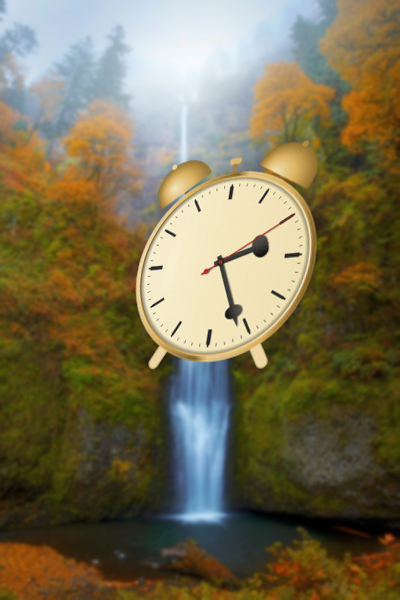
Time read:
2 h 26 min 10 s
